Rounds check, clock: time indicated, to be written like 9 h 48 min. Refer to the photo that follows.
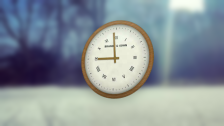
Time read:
8 h 59 min
